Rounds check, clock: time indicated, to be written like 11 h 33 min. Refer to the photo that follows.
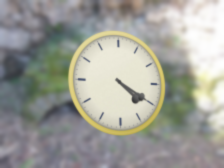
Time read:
4 h 20 min
